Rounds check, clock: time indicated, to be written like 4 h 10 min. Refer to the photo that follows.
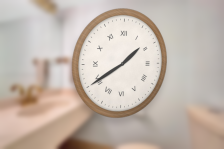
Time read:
1 h 40 min
